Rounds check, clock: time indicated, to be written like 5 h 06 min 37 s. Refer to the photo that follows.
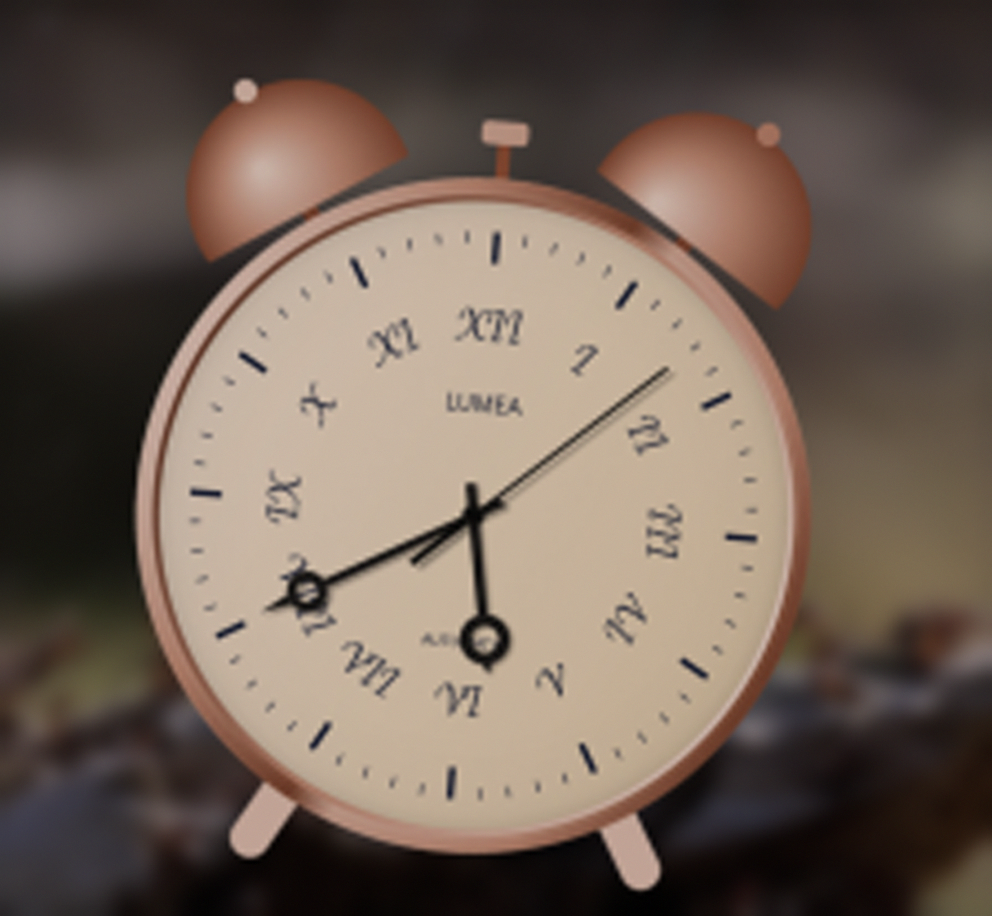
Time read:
5 h 40 min 08 s
